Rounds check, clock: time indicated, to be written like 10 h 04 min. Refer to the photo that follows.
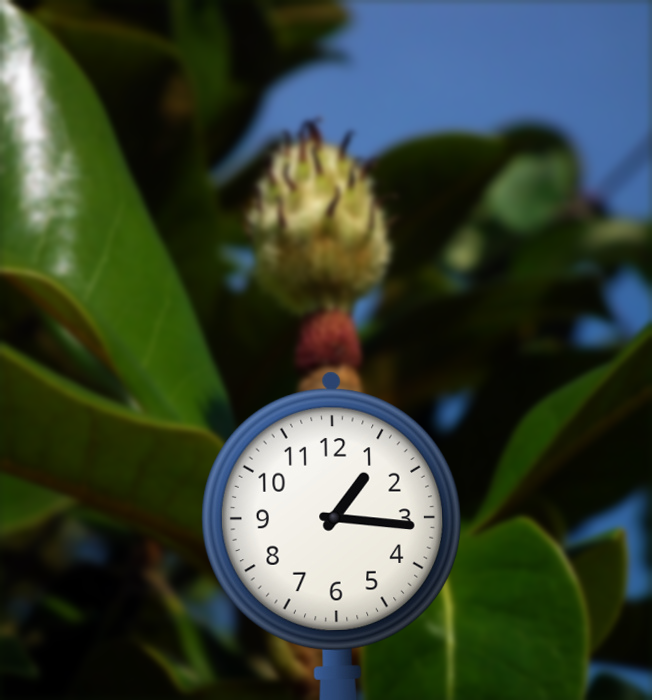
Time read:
1 h 16 min
